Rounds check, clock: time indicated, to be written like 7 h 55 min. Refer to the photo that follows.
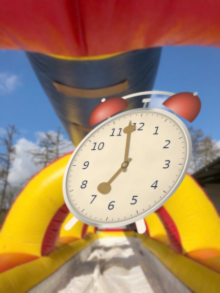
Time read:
6 h 58 min
